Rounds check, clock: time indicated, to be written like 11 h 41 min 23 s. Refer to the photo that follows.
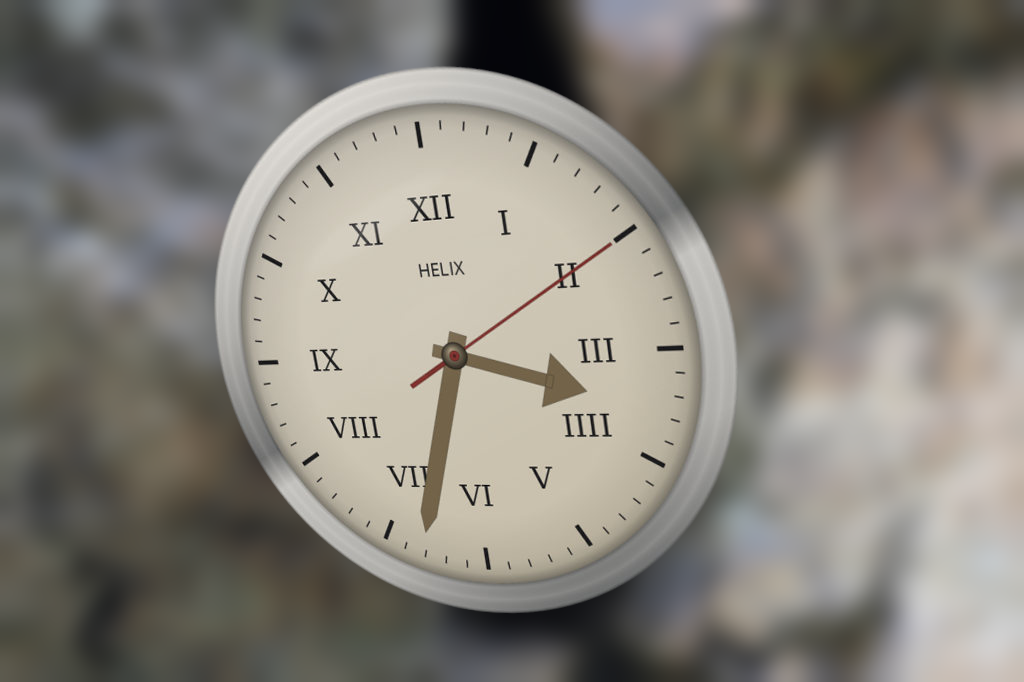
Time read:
3 h 33 min 10 s
